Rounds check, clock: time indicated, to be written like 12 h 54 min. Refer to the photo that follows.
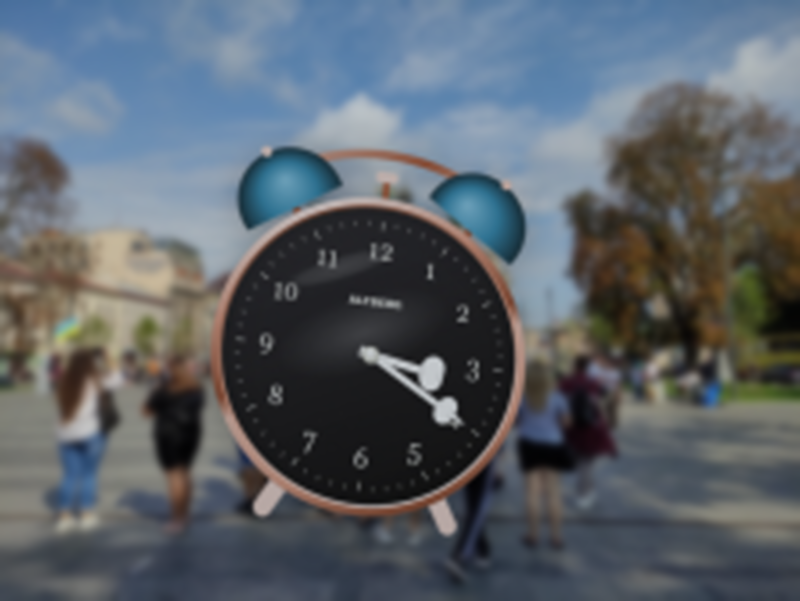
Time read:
3 h 20 min
